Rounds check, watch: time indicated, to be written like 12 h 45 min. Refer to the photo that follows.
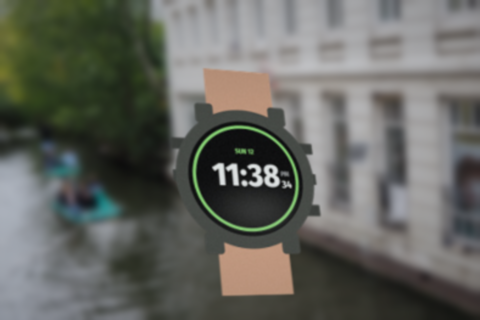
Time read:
11 h 38 min
